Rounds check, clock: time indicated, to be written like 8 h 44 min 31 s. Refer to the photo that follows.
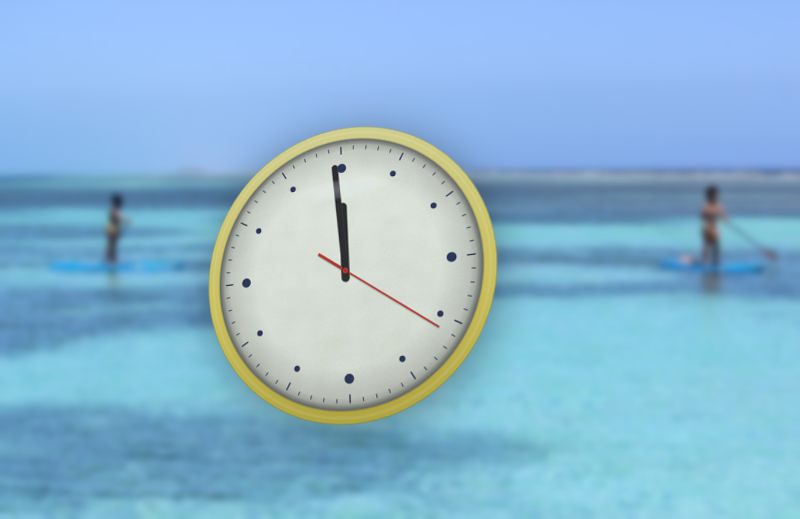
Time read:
11 h 59 min 21 s
